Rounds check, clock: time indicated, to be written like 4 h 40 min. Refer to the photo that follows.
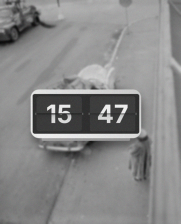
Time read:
15 h 47 min
